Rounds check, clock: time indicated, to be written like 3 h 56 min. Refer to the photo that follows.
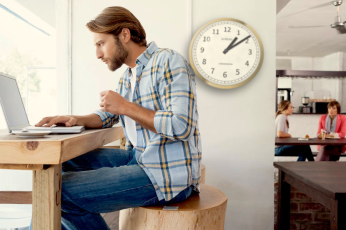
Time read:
1 h 09 min
